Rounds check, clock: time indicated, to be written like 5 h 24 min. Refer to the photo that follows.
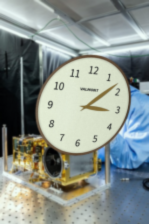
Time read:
3 h 08 min
